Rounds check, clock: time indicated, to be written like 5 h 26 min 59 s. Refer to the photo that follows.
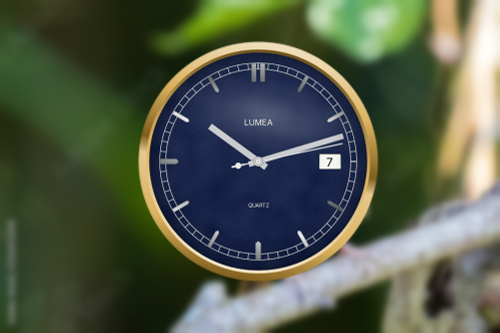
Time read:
10 h 12 min 13 s
